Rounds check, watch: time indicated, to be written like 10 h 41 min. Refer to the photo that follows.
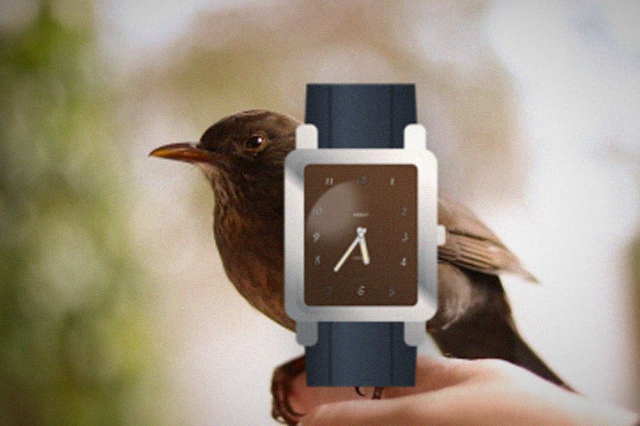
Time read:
5 h 36 min
